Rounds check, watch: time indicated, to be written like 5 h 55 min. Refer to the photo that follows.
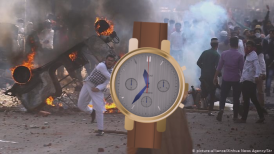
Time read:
11 h 36 min
